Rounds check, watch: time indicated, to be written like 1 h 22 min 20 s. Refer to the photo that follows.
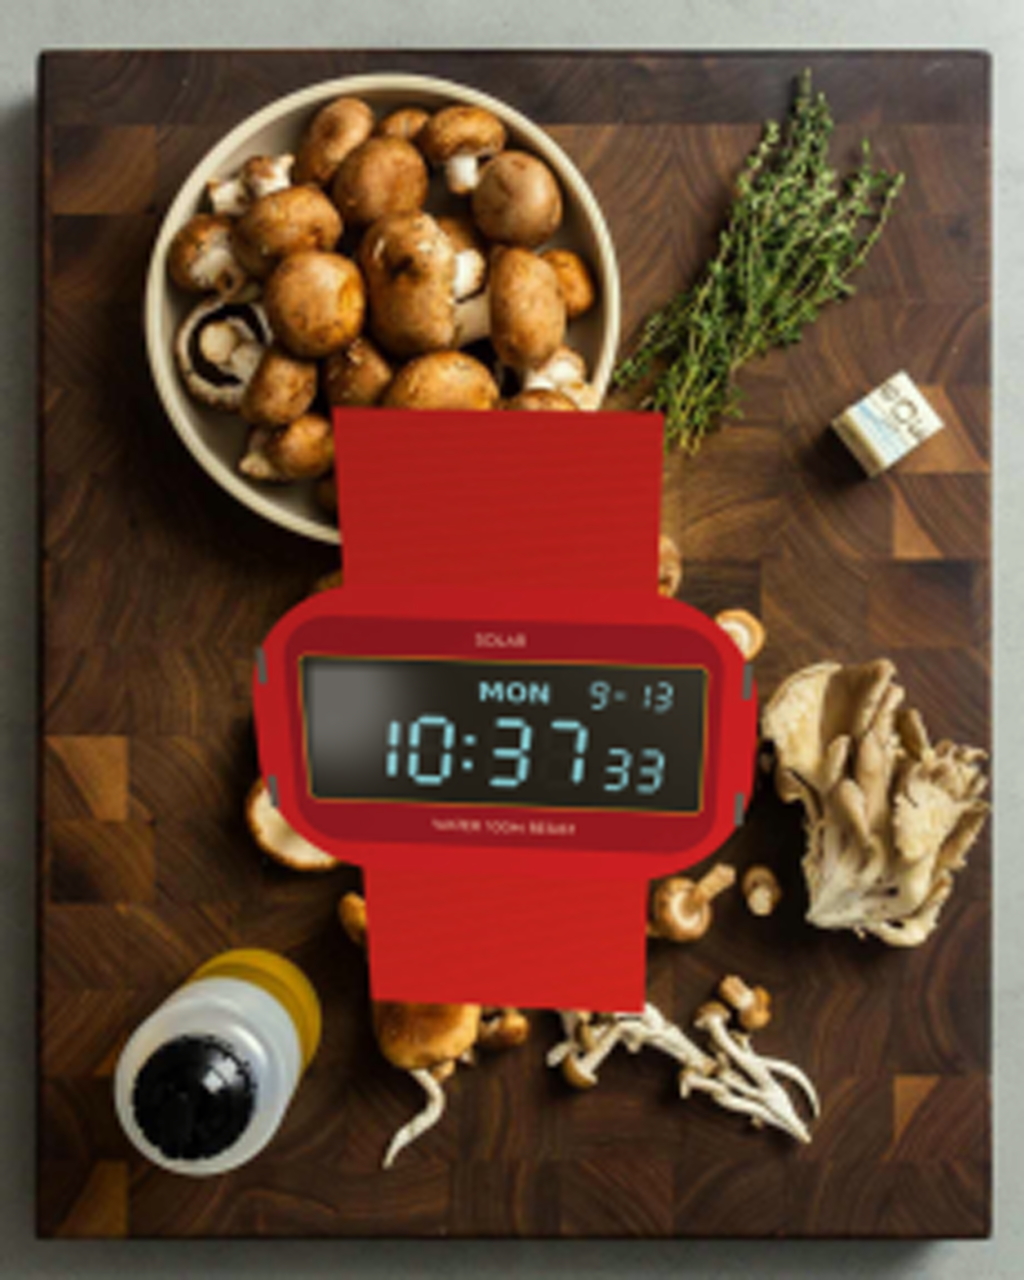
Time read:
10 h 37 min 33 s
